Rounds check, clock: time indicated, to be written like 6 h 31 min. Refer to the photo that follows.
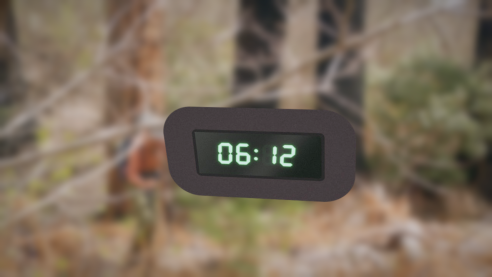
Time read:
6 h 12 min
